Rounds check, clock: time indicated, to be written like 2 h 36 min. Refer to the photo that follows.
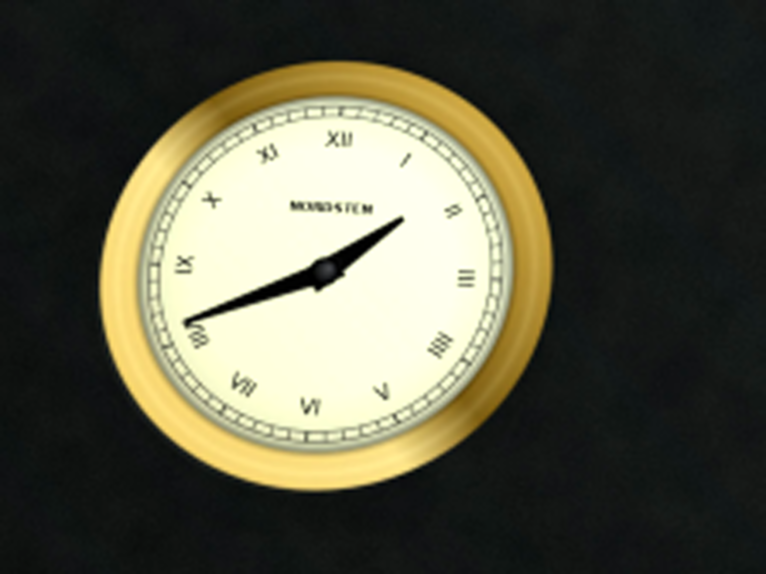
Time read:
1 h 41 min
